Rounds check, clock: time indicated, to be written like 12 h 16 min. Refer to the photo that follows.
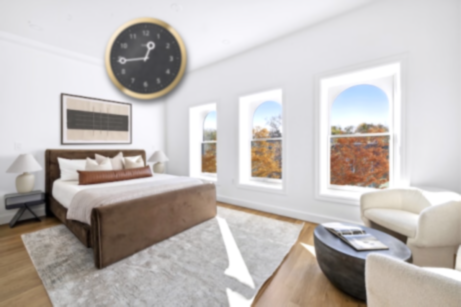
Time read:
12 h 44 min
